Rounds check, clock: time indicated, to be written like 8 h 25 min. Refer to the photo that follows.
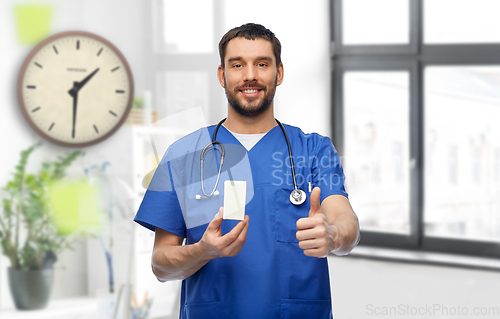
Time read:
1 h 30 min
